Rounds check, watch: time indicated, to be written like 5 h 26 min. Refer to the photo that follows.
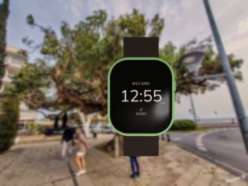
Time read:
12 h 55 min
